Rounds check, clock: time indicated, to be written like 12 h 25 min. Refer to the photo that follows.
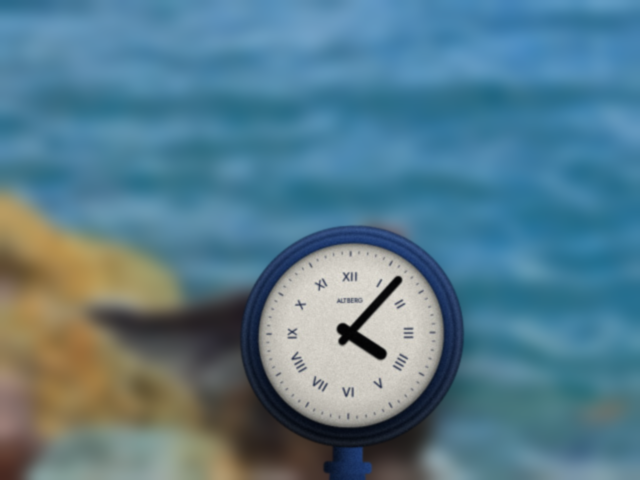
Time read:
4 h 07 min
